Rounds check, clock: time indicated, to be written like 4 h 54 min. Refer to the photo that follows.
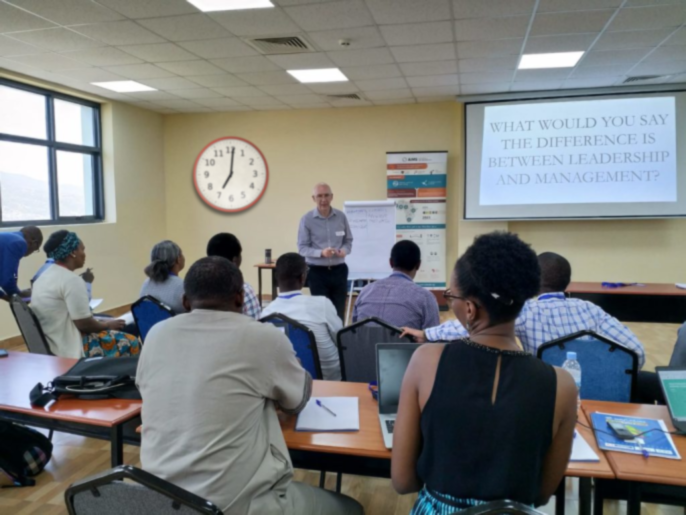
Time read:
7 h 01 min
